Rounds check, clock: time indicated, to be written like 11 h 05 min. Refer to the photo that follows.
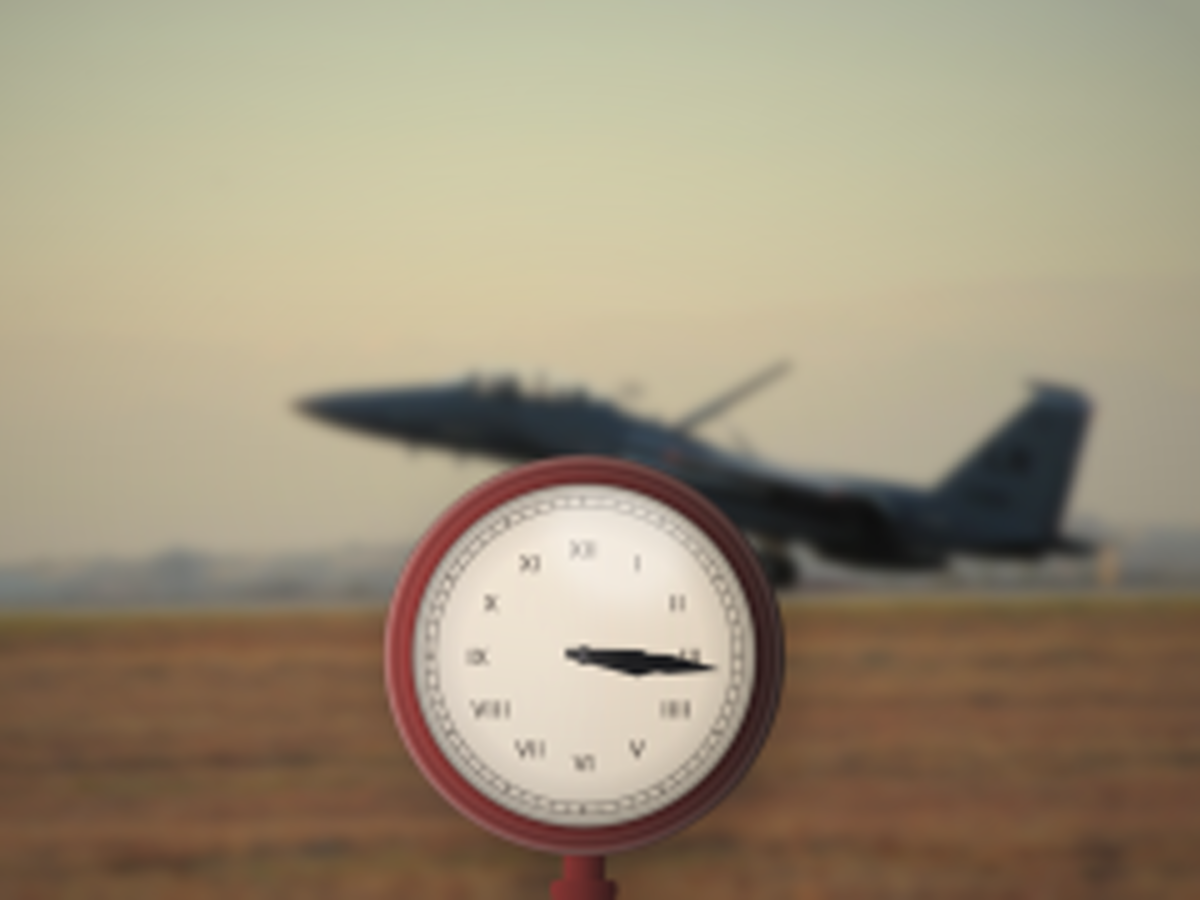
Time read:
3 h 16 min
